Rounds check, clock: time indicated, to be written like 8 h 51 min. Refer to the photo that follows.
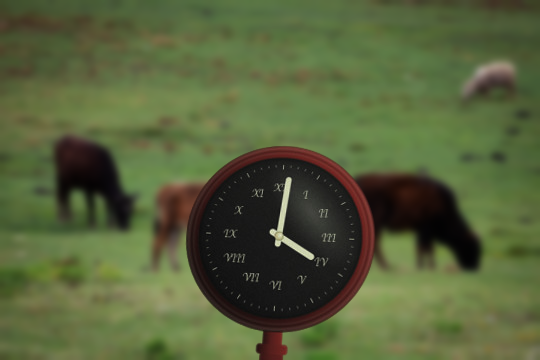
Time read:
4 h 01 min
